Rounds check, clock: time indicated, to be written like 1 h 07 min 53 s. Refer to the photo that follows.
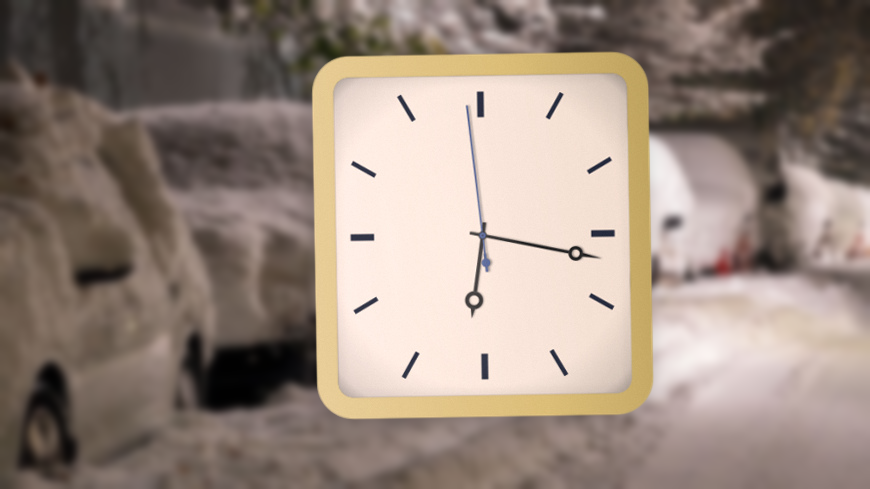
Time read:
6 h 16 min 59 s
